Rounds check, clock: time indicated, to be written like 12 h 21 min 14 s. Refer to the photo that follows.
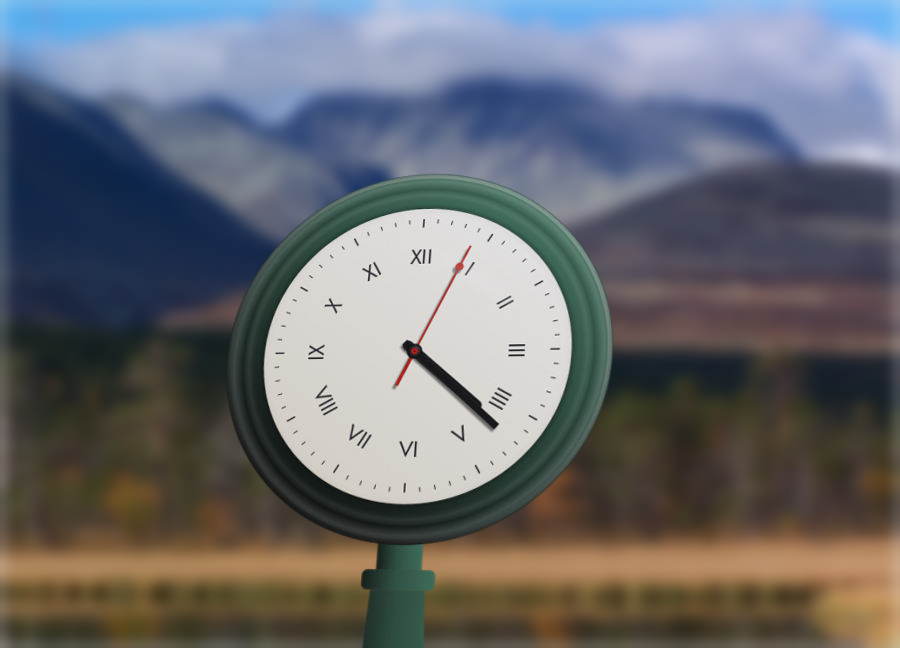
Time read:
4 h 22 min 04 s
